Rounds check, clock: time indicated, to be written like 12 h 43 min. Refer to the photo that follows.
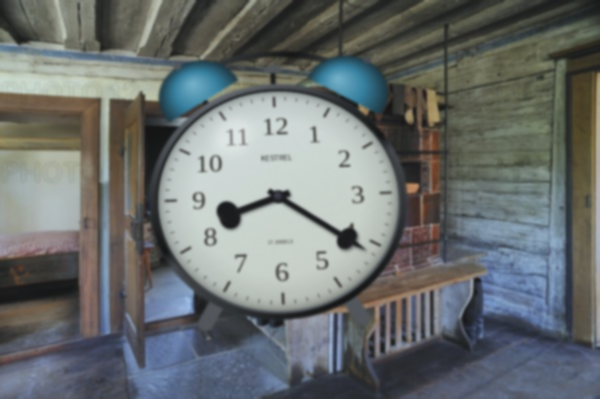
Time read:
8 h 21 min
